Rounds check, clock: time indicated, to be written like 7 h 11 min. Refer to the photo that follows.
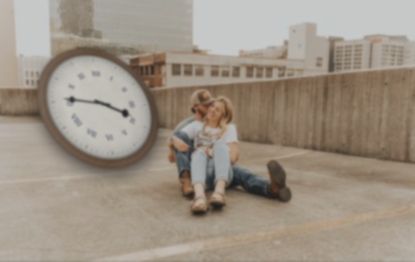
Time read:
3 h 46 min
